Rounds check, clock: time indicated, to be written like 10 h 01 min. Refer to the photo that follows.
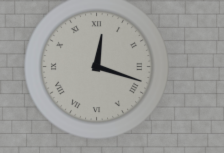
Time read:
12 h 18 min
